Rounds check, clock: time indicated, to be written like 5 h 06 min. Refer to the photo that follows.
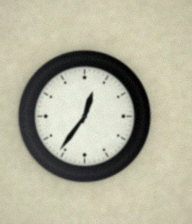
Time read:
12 h 36 min
